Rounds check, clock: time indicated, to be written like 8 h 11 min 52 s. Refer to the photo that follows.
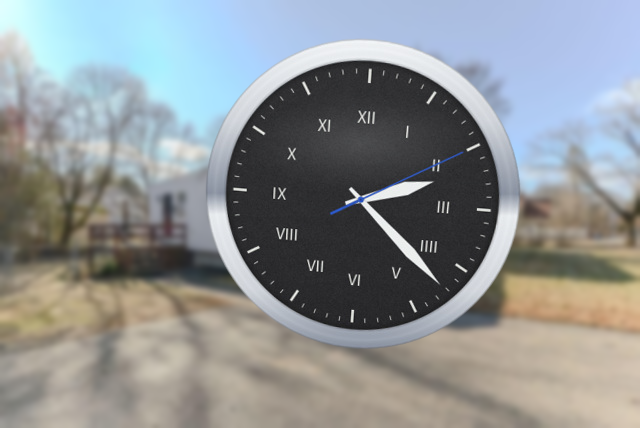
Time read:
2 h 22 min 10 s
